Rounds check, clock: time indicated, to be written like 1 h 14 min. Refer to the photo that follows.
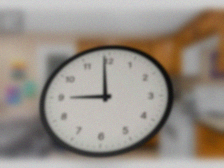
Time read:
8 h 59 min
